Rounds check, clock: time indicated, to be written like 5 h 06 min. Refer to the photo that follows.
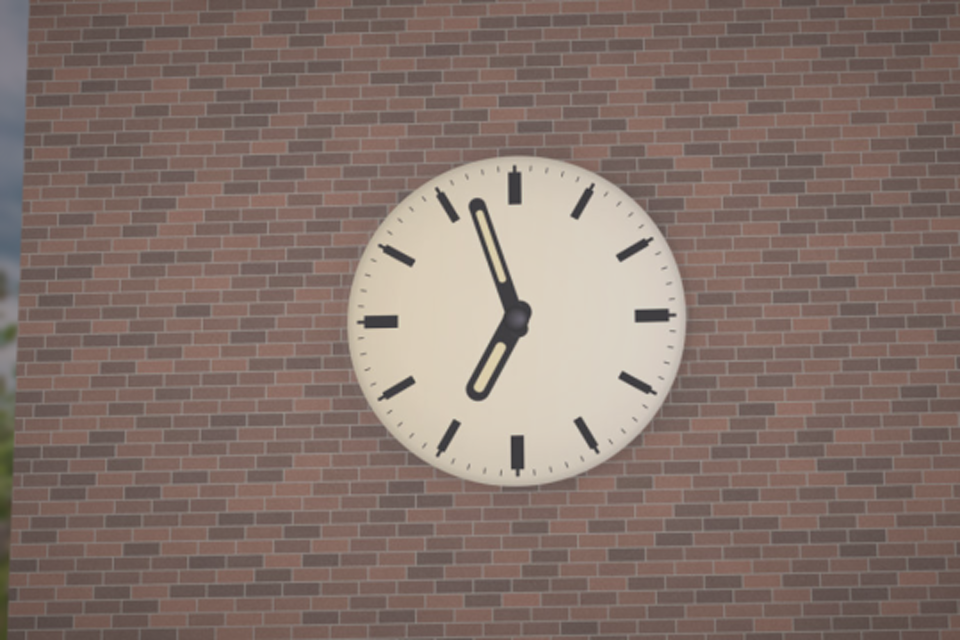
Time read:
6 h 57 min
